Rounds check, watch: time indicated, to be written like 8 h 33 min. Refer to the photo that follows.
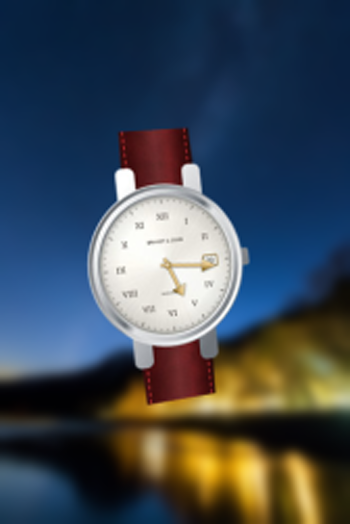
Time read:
5 h 16 min
